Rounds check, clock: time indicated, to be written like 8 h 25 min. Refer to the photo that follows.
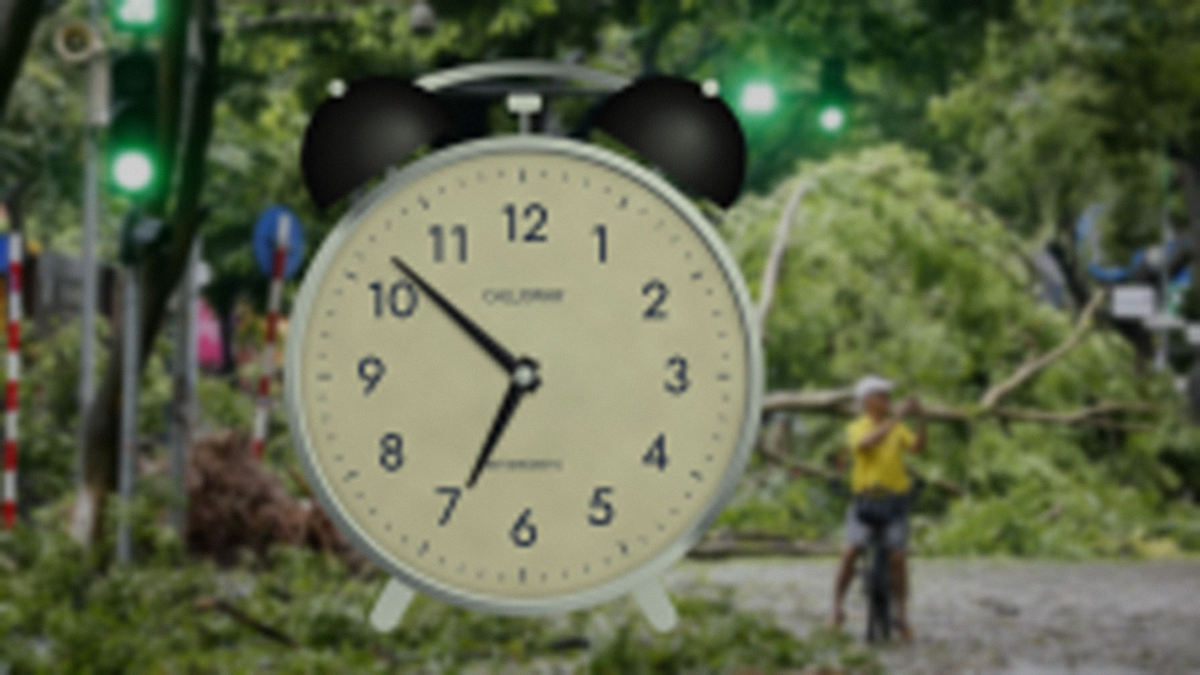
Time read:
6 h 52 min
